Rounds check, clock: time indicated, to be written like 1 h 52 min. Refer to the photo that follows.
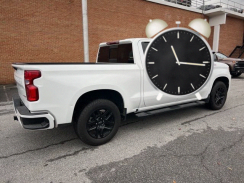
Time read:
11 h 16 min
